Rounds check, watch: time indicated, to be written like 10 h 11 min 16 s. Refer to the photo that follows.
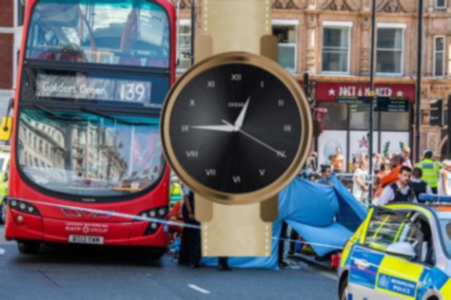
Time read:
12 h 45 min 20 s
